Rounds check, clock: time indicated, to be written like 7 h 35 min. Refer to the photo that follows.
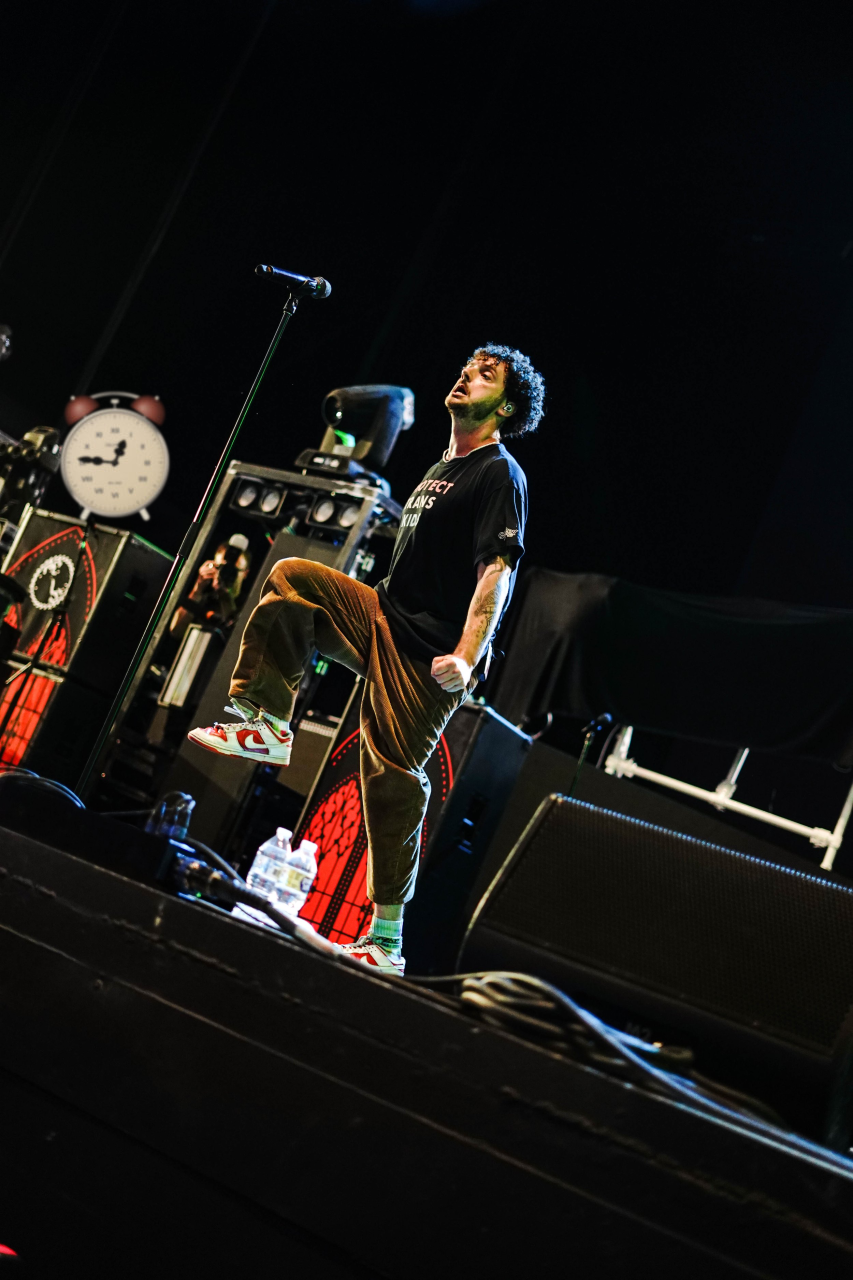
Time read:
12 h 46 min
